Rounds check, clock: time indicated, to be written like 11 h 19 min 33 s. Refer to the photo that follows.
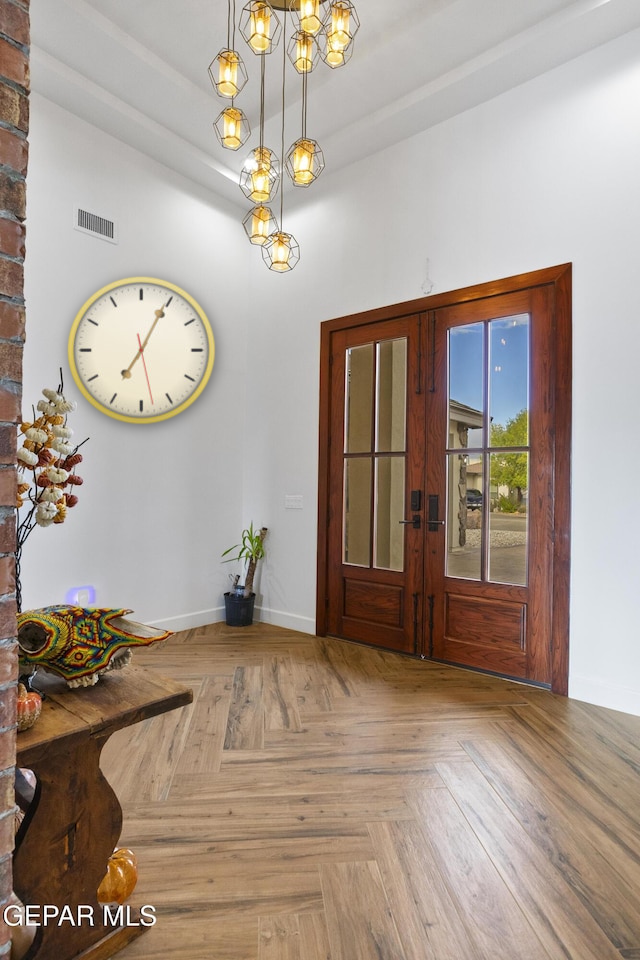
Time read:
7 h 04 min 28 s
